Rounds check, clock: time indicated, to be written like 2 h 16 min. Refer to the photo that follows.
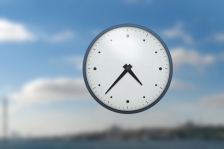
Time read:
4 h 37 min
